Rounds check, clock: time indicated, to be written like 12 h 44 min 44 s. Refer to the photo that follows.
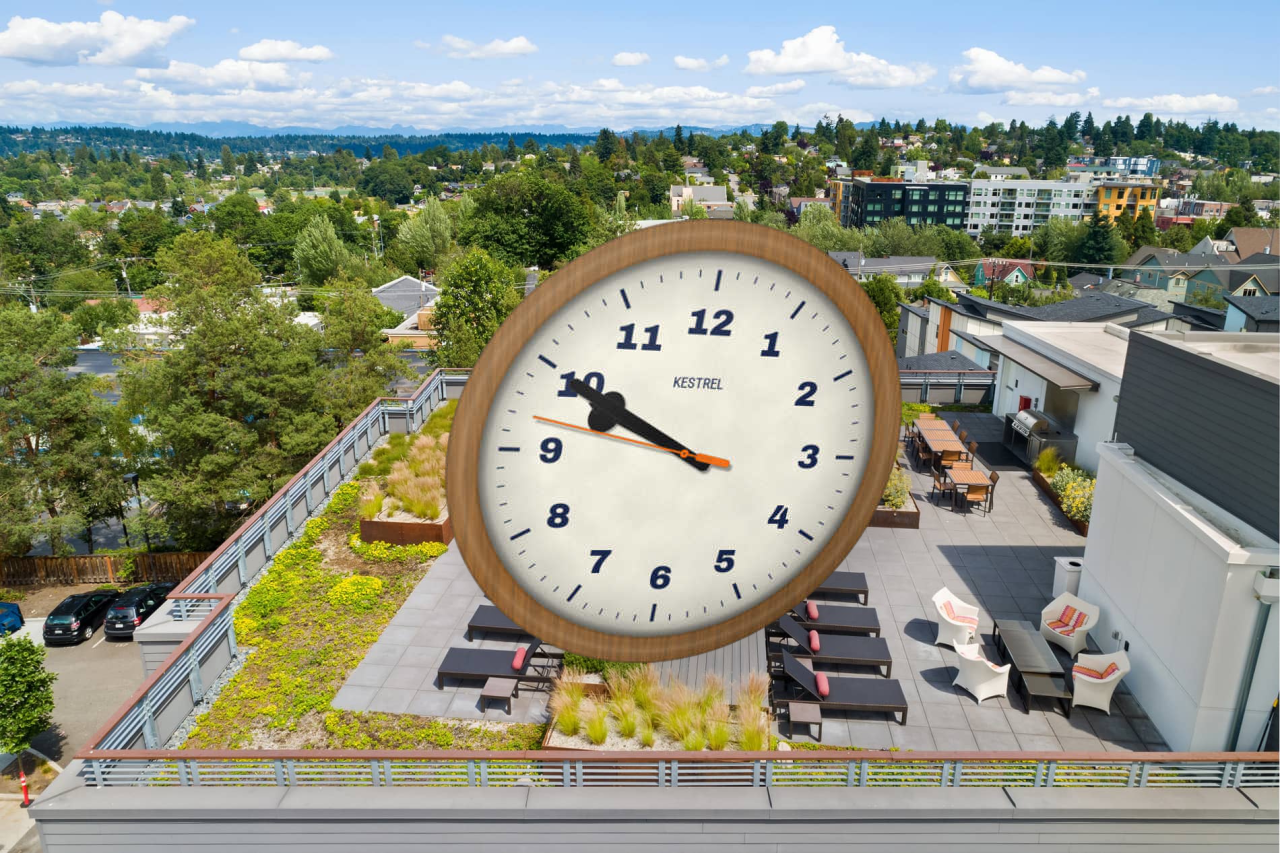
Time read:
9 h 49 min 47 s
